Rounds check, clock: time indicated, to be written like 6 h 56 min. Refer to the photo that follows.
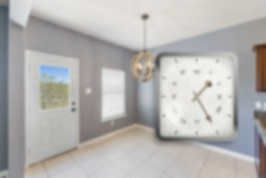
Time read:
1 h 25 min
